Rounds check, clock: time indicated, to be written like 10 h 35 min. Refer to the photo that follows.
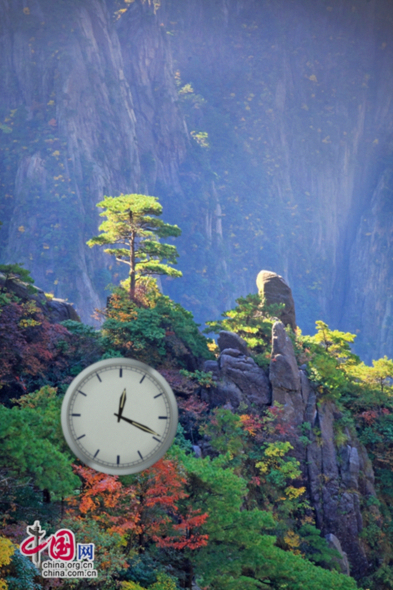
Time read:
12 h 19 min
